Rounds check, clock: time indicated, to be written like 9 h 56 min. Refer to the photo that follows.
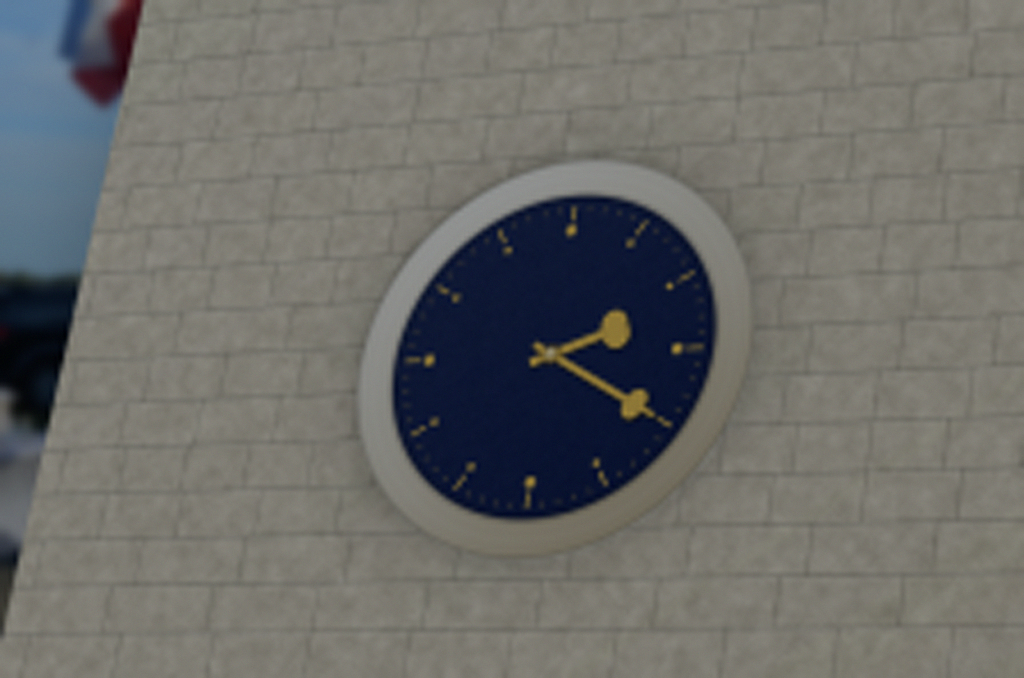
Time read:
2 h 20 min
